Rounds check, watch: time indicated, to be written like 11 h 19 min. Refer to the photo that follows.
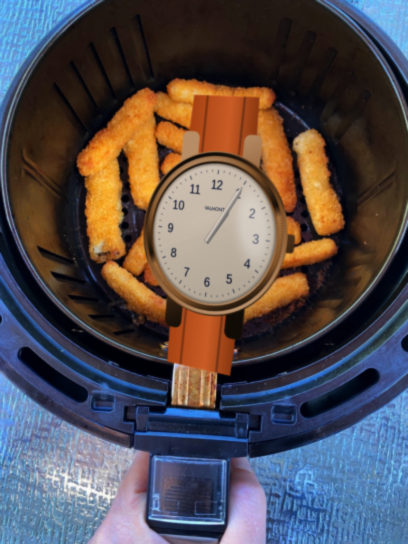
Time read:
1 h 05 min
